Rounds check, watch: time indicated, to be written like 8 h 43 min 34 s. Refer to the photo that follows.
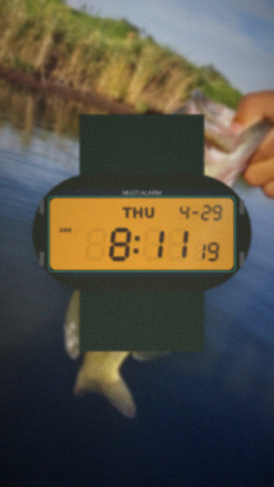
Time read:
8 h 11 min 19 s
